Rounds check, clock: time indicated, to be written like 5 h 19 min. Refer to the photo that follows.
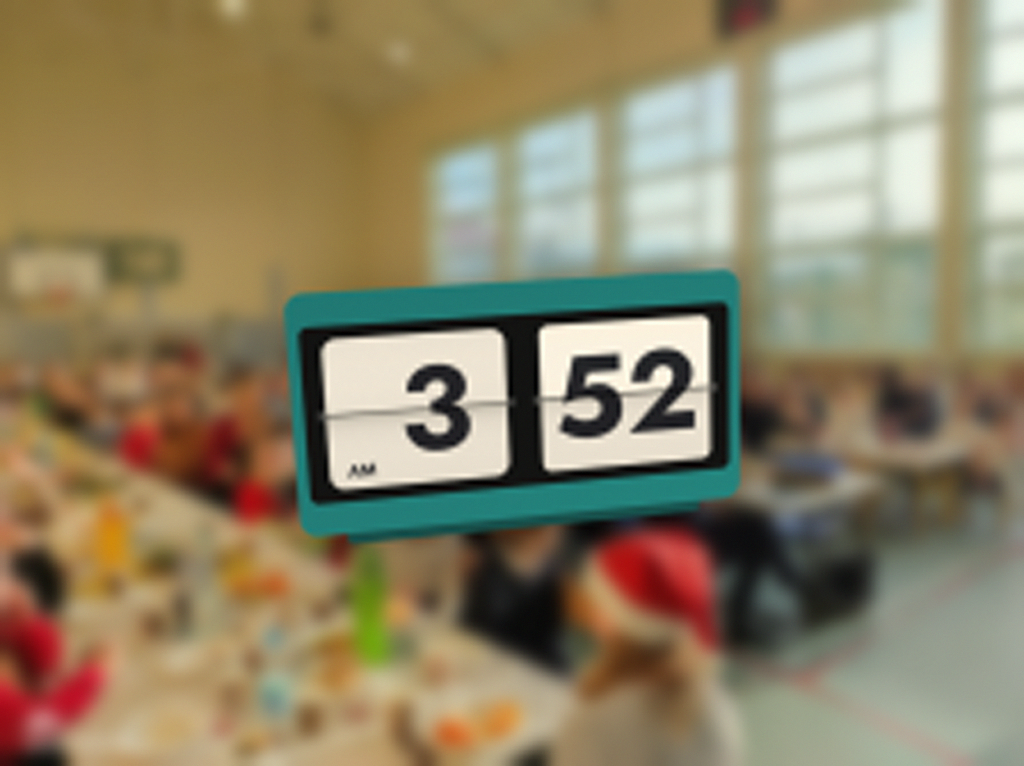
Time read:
3 h 52 min
